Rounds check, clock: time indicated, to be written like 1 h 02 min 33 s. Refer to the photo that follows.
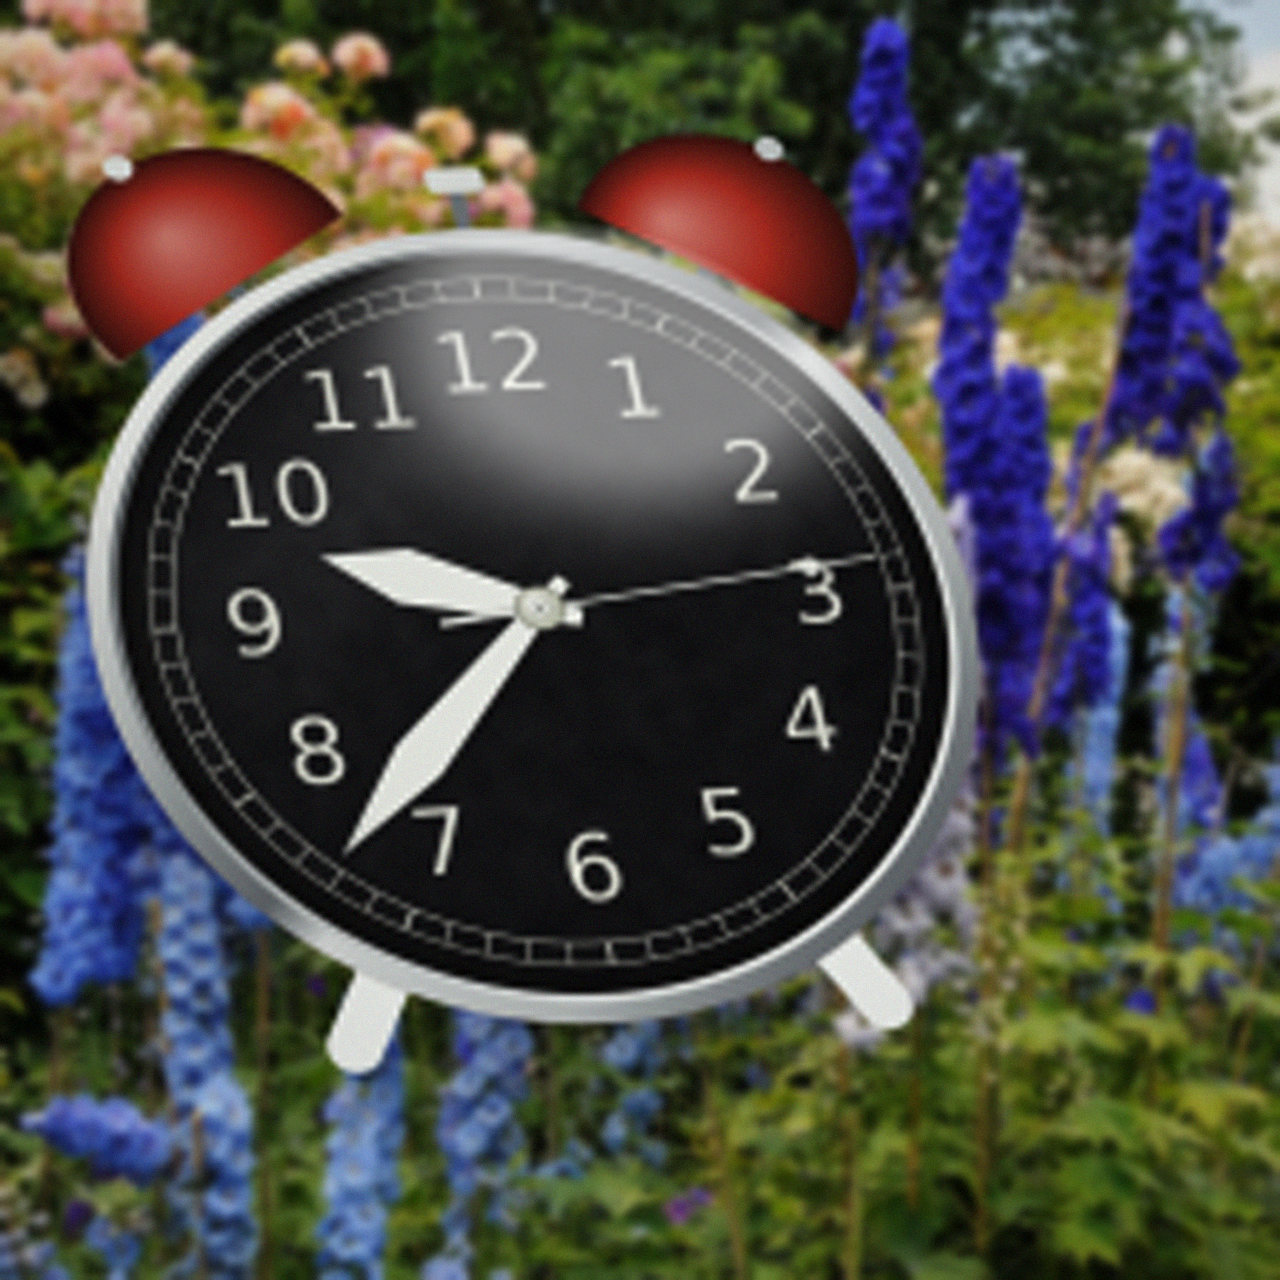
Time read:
9 h 37 min 14 s
